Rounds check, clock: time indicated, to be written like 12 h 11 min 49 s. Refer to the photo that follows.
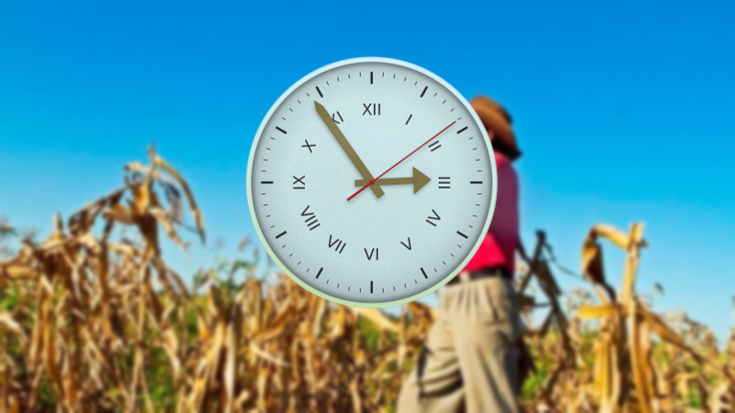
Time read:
2 h 54 min 09 s
